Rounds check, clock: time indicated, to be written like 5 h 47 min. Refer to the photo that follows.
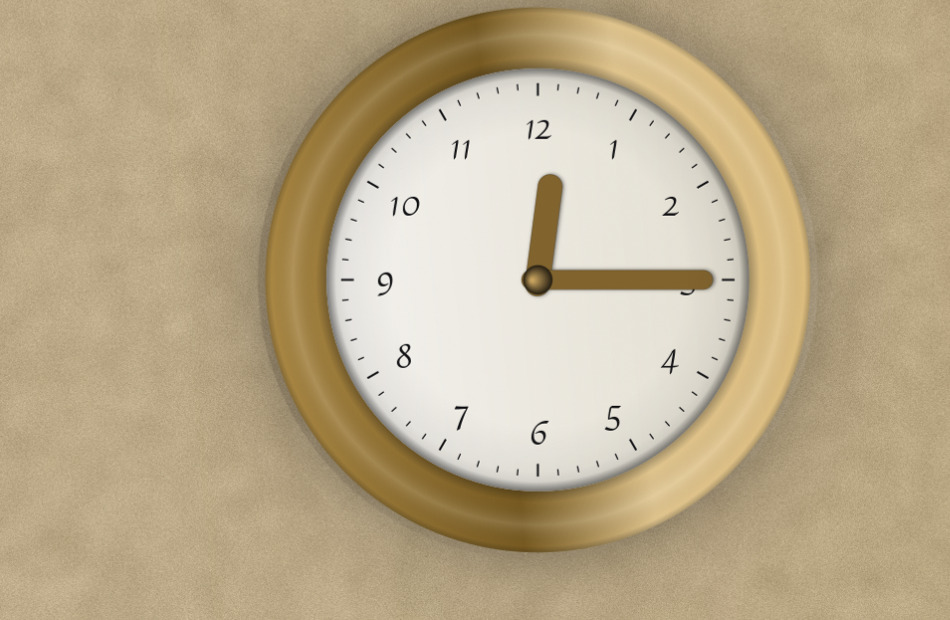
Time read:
12 h 15 min
